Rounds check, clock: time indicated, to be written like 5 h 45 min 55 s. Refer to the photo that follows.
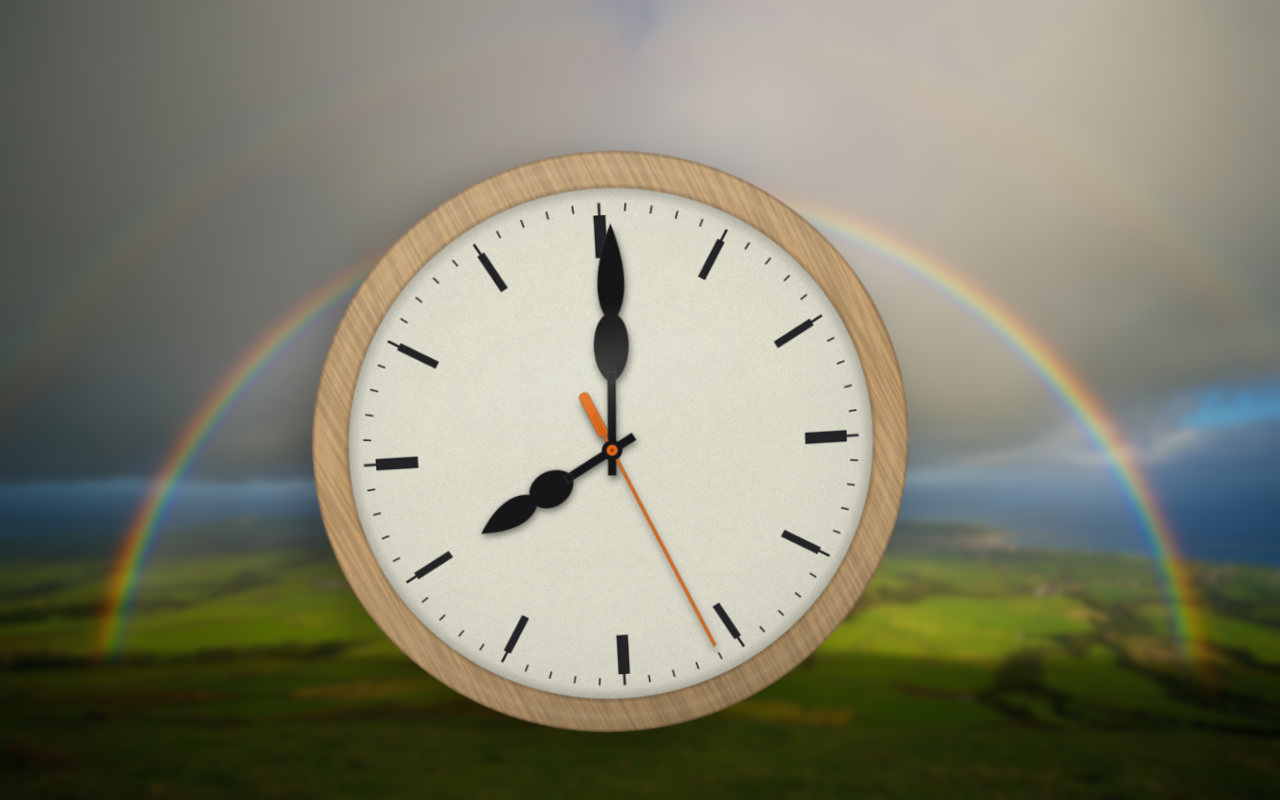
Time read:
8 h 00 min 26 s
